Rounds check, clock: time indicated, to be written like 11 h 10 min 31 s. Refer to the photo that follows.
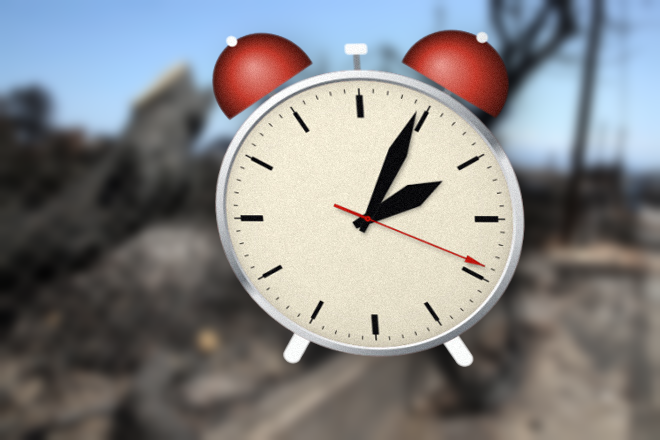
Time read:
2 h 04 min 19 s
